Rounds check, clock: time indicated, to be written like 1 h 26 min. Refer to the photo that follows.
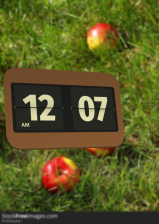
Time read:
12 h 07 min
